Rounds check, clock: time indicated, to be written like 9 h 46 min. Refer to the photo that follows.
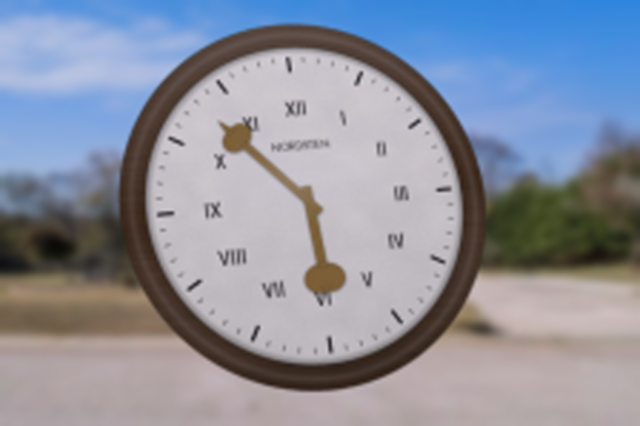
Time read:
5 h 53 min
